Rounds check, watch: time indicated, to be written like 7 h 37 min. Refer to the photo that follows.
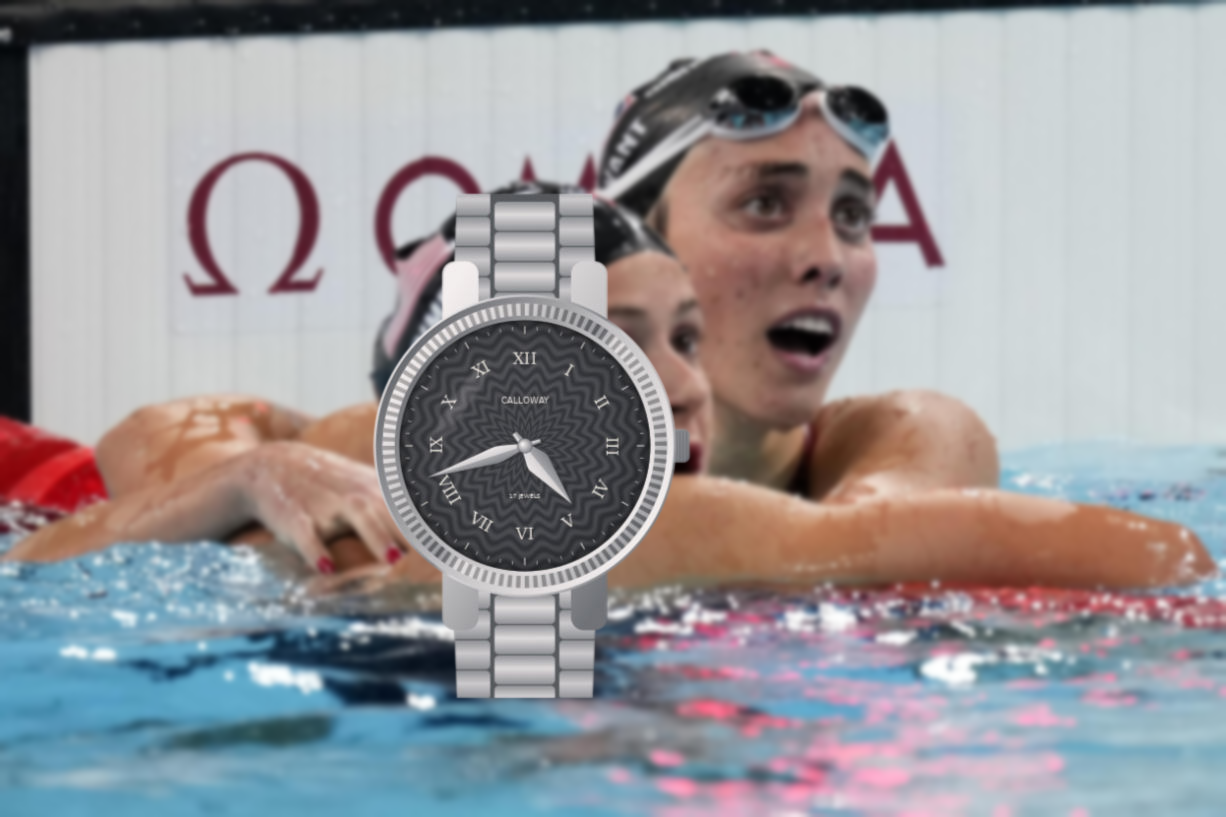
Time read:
4 h 42 min
